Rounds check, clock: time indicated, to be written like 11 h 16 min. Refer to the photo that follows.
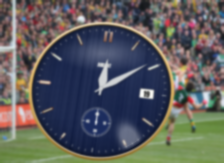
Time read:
12 h 09 min
